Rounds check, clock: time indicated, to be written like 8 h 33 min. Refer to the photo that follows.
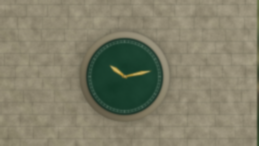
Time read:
10 h 13 min
